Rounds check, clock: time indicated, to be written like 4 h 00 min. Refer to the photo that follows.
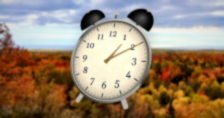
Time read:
1 h 10 min
